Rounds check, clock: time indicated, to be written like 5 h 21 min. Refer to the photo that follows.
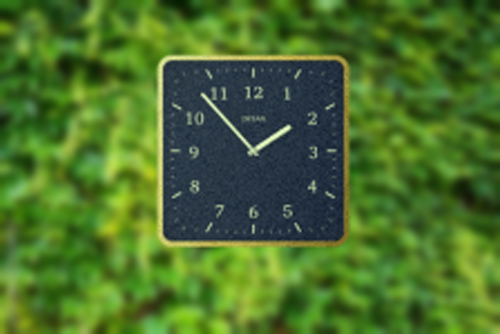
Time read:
1 h 53 min
